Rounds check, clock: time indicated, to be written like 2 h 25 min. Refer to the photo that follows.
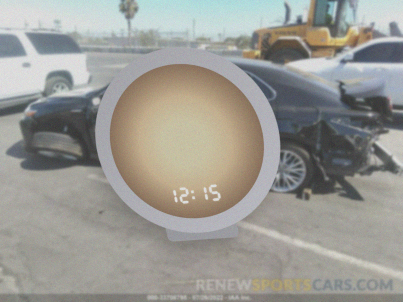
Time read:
12 h 15 min
